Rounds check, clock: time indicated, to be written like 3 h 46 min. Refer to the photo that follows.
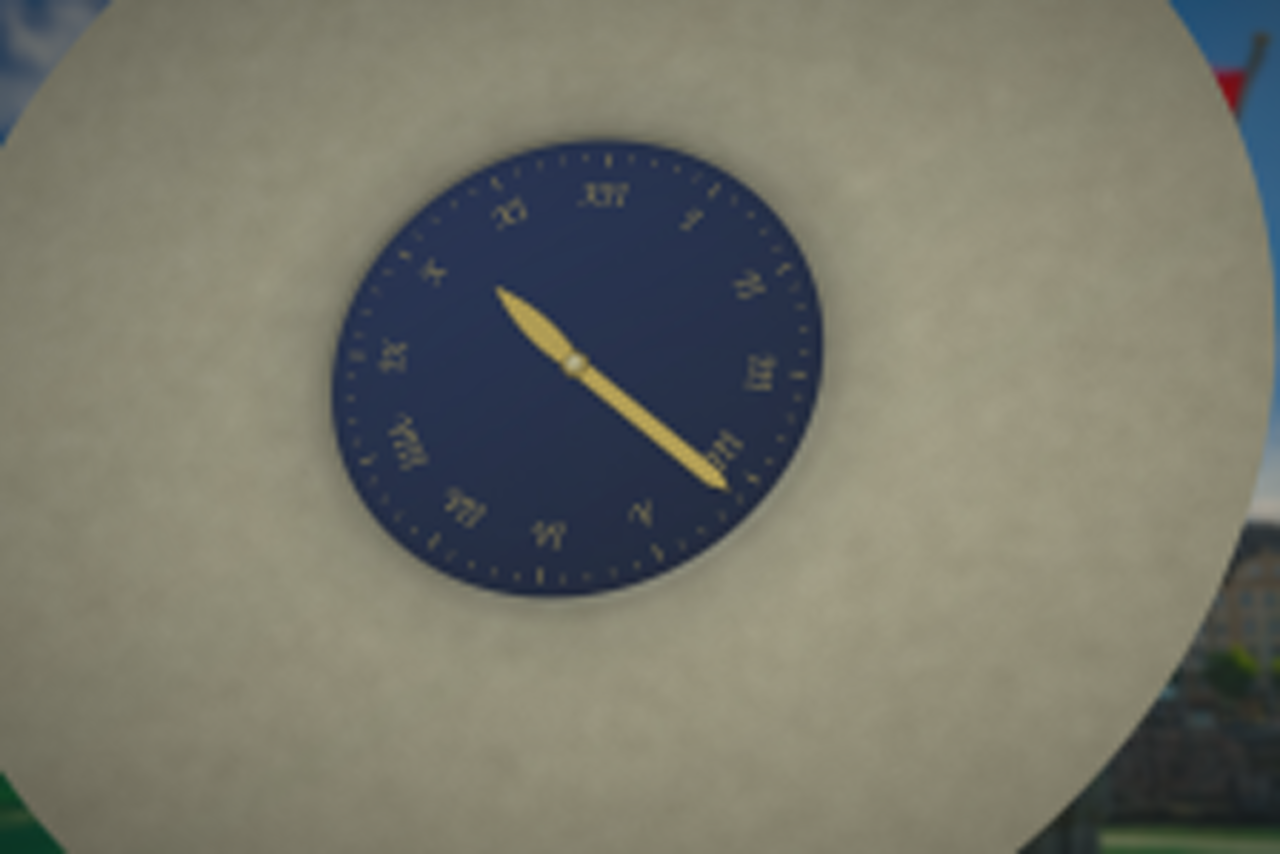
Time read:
10 h 21 min
